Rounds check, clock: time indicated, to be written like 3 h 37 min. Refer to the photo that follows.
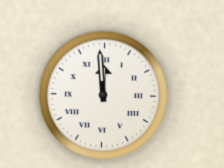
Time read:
11 h 59 min
